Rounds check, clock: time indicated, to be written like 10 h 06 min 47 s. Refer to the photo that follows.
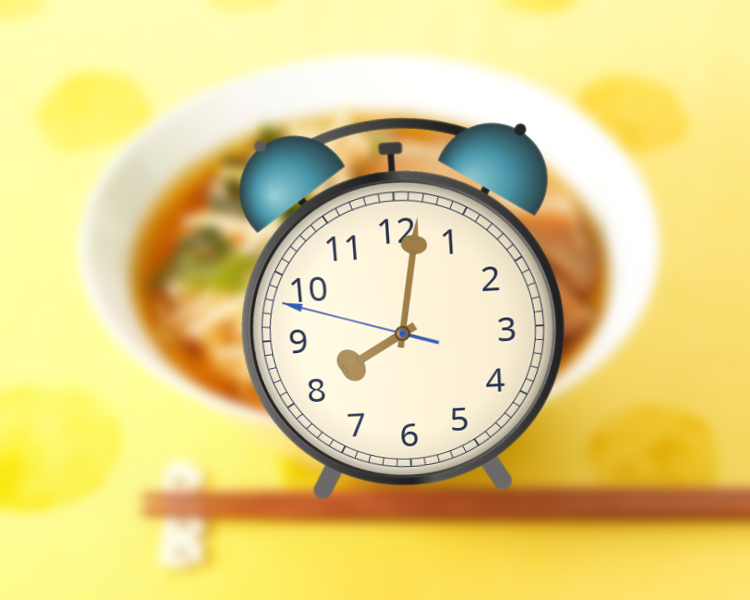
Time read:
8 h 01 min 48 s
